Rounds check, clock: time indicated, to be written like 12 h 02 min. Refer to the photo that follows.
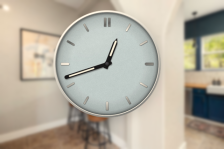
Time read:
12 h 42 min
